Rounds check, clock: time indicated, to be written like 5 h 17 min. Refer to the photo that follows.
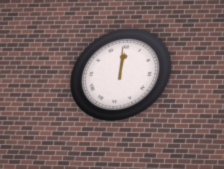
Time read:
11 h 59 min
